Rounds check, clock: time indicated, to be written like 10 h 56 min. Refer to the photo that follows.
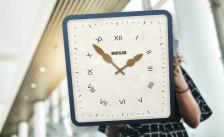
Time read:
1 h 53 min
